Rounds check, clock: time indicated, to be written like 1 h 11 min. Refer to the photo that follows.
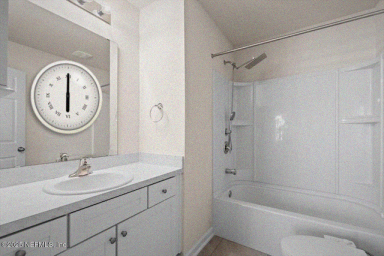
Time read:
6 h 00 min
